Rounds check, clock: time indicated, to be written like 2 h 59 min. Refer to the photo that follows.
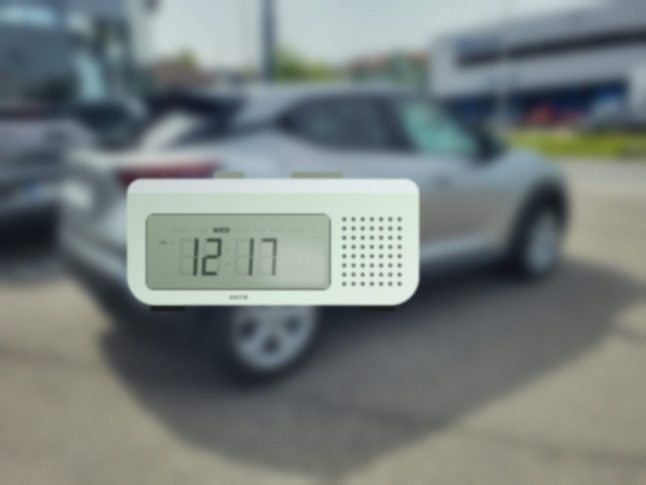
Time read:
12 h 17 min
